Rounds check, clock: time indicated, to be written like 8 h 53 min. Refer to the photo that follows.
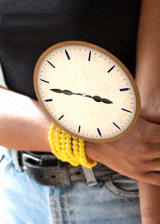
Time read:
3 h 48 min
